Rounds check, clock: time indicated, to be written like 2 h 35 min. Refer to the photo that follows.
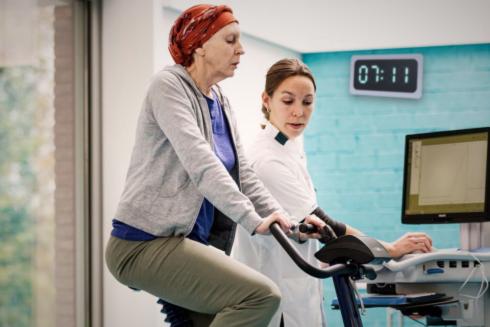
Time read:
7 h 11 min
